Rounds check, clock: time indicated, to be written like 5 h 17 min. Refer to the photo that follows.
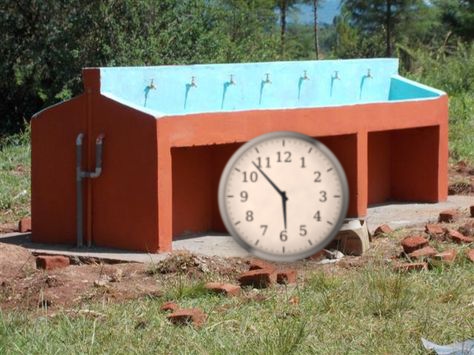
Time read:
5 h 53 min
